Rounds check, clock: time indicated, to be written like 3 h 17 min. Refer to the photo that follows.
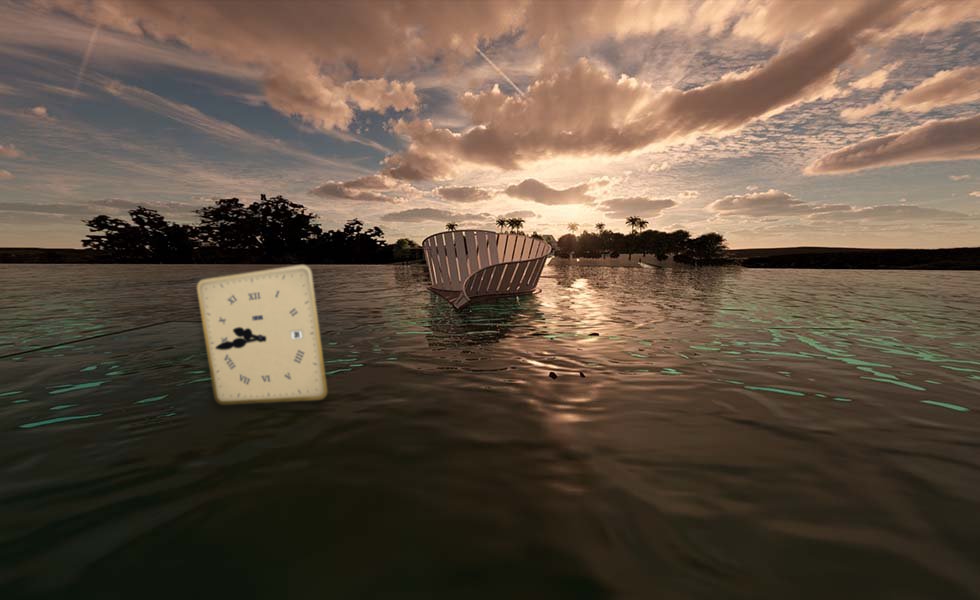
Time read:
9 h 44 min
